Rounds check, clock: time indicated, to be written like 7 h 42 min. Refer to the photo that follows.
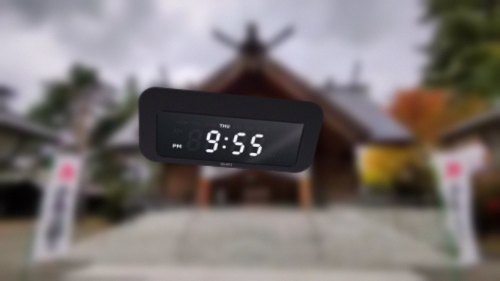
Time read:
9 h 55 min
